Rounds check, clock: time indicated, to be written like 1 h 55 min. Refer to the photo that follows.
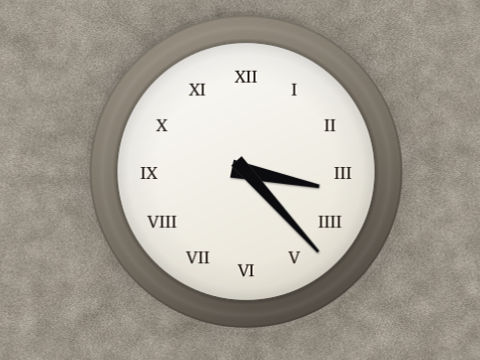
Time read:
3 h 23 min
